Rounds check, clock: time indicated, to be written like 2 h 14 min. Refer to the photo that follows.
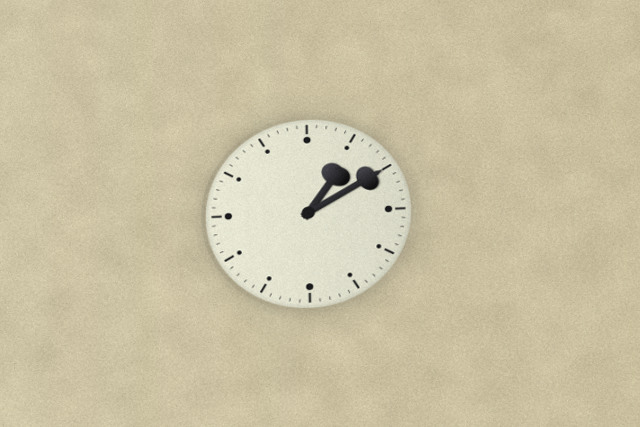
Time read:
1 h 10 min
